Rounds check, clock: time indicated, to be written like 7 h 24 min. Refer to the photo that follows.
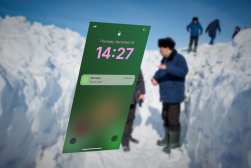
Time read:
14 h 27 min
